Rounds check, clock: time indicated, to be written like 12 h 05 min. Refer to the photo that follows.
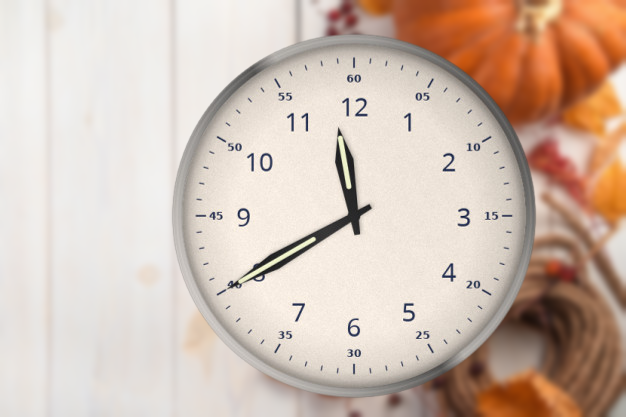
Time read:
11 h 40 min
